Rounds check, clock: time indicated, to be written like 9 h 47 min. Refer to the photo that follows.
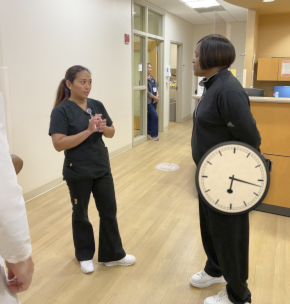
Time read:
6 h 17 min
